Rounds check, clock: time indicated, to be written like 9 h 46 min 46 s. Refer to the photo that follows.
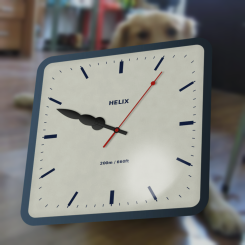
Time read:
9 h 49 min 06 s
